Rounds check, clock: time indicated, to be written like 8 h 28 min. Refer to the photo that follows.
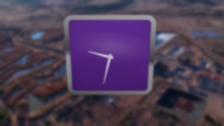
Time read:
9 h 32 min
